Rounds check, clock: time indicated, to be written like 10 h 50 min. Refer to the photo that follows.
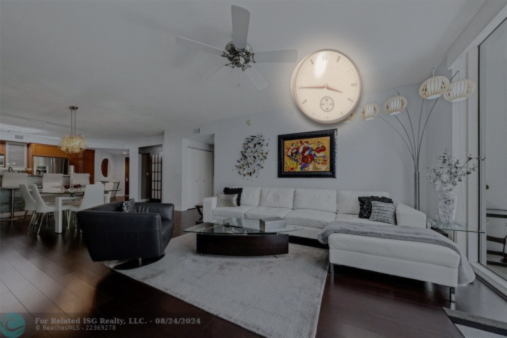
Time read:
3 h 45 min
